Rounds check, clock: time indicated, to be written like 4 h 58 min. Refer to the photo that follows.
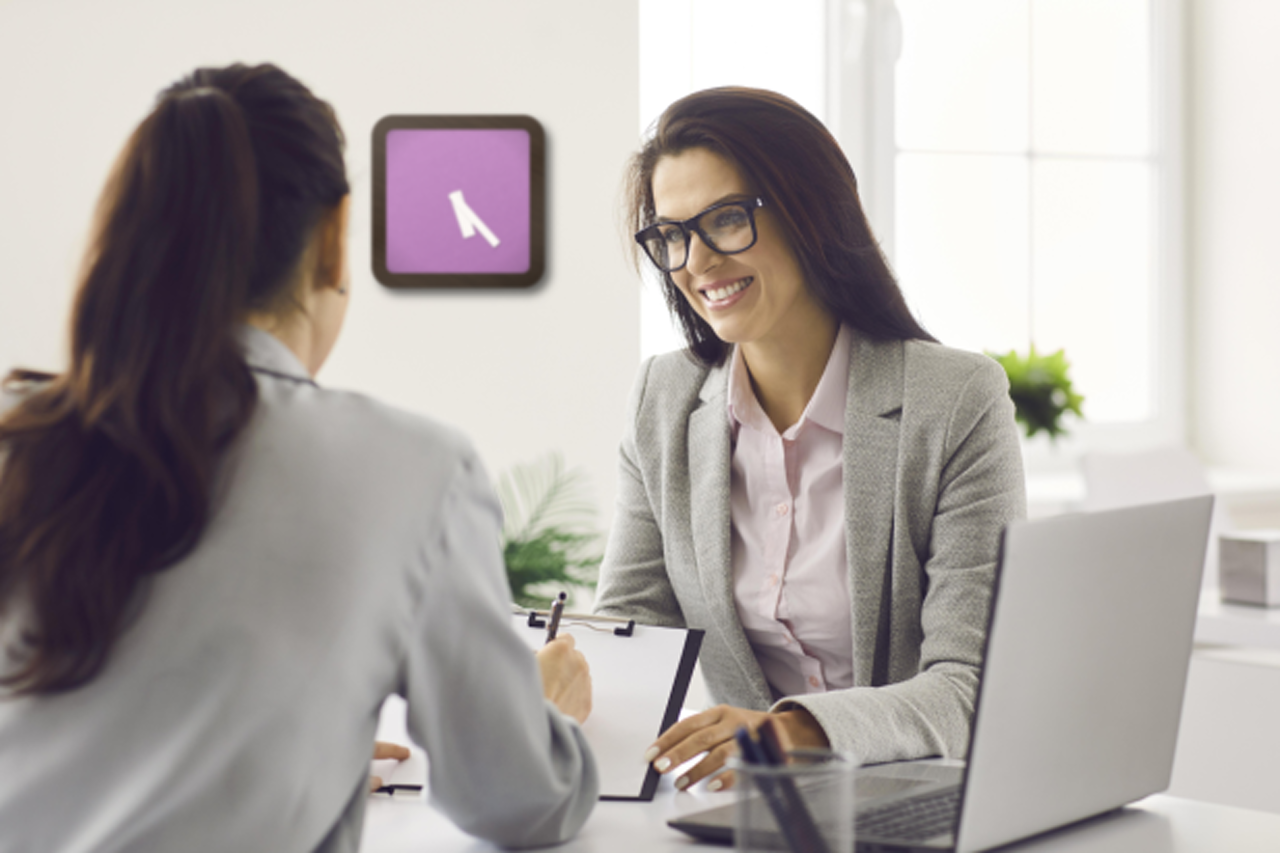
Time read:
5 h 23 min
